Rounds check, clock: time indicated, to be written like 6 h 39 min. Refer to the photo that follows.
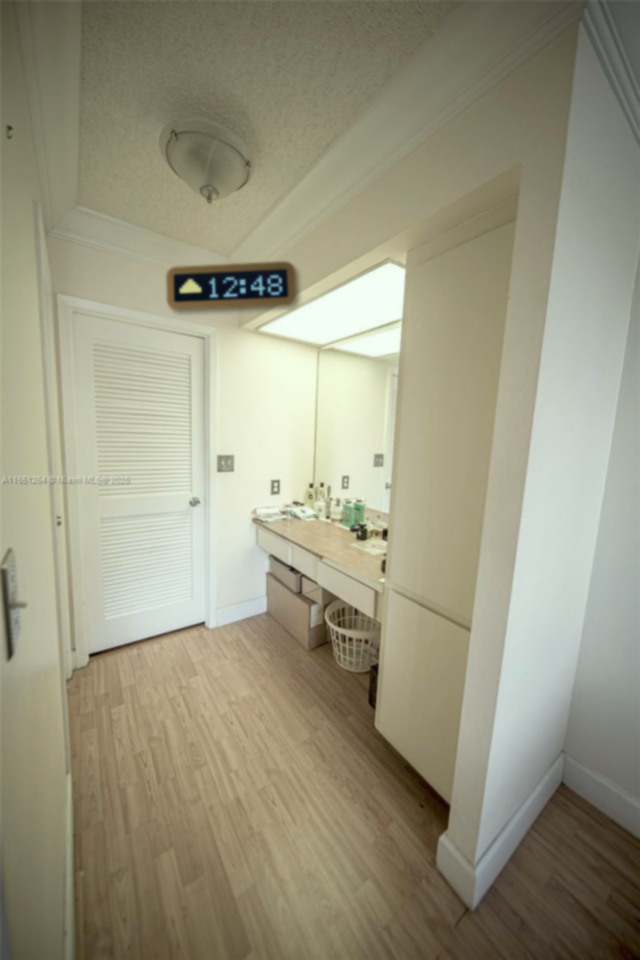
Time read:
12 h 48 min
